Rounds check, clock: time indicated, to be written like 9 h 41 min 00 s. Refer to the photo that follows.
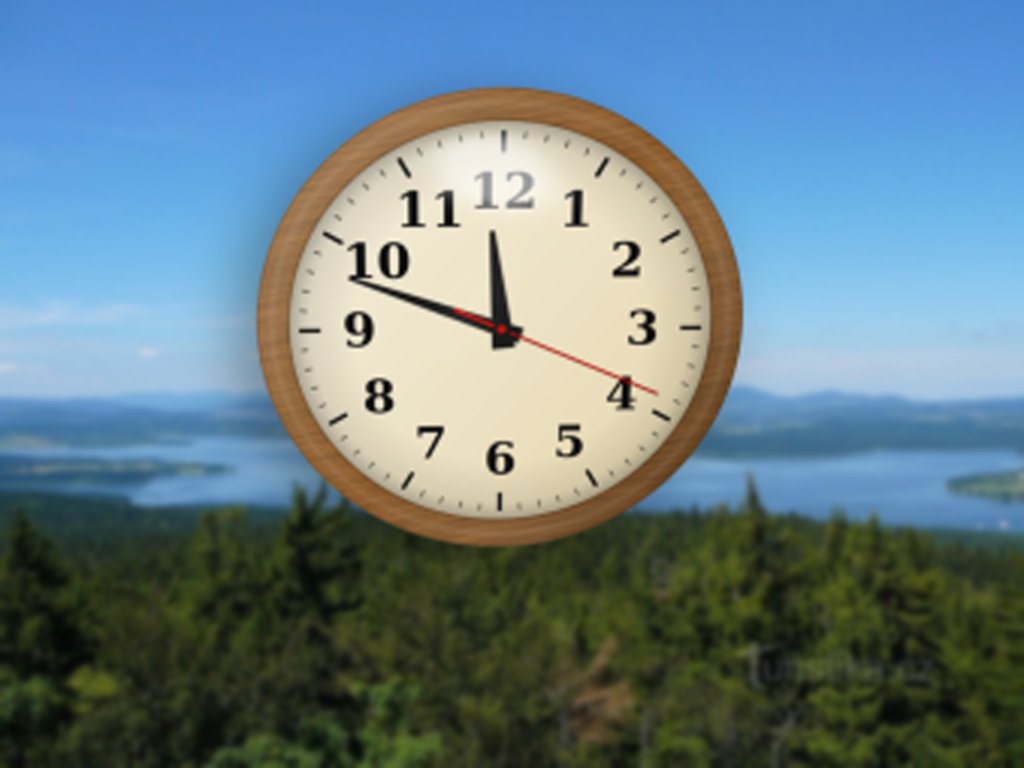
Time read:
11 h 48 min 19 s
